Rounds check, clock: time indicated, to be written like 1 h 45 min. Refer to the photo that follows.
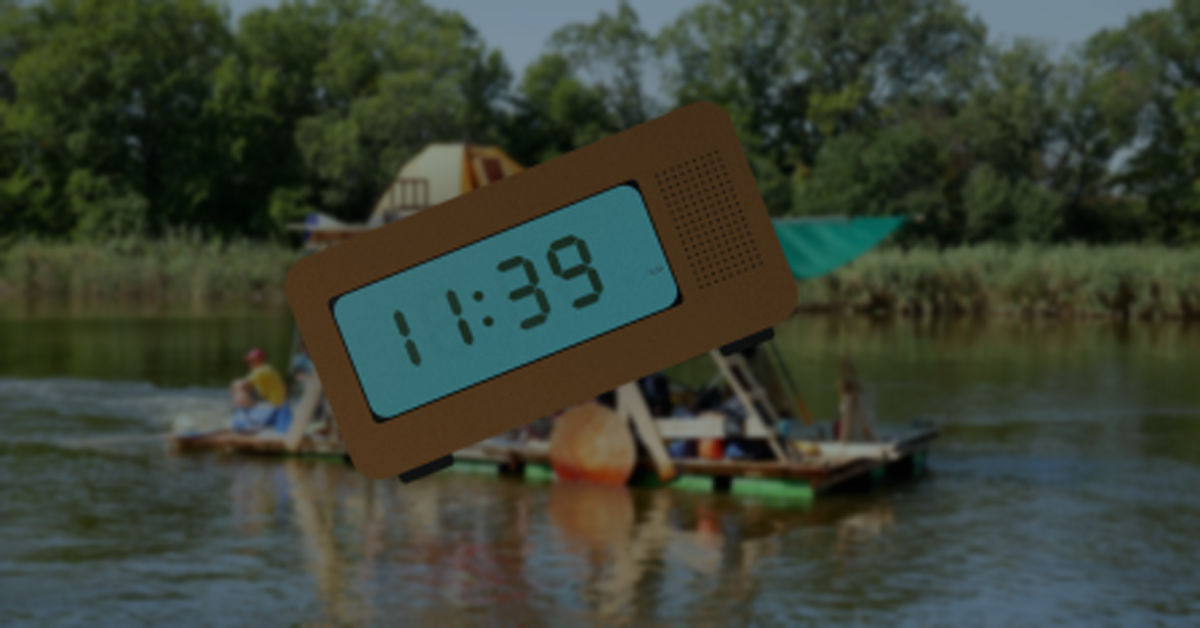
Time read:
11 h 39 min
